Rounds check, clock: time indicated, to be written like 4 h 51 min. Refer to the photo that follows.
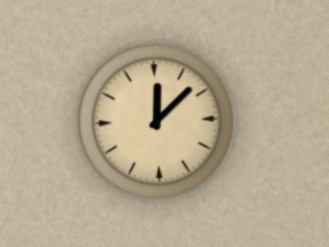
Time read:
12 h 08 min
